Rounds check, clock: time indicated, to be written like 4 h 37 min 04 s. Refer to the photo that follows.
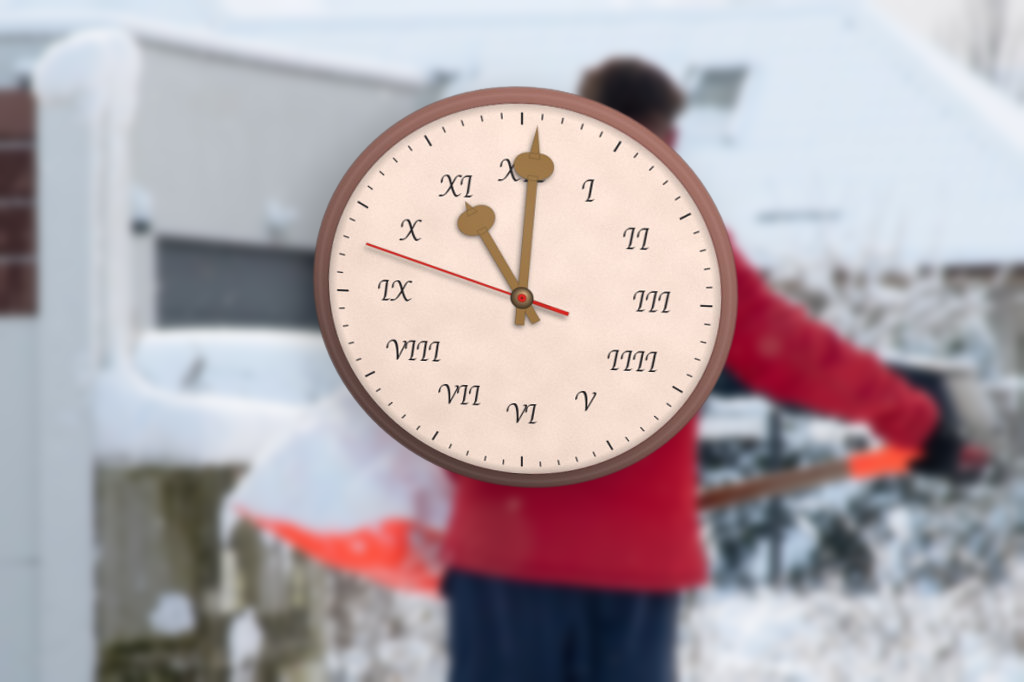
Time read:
11 h 00 min 48 s
